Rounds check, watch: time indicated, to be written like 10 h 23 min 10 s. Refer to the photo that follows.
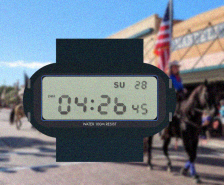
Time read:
4 h 26 min 45 s
